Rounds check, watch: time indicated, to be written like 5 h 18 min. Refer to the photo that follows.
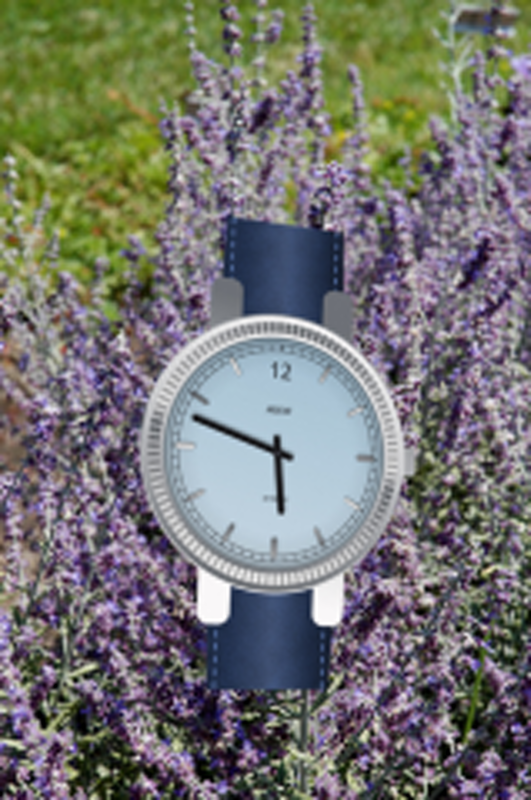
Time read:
5 h 48 min
